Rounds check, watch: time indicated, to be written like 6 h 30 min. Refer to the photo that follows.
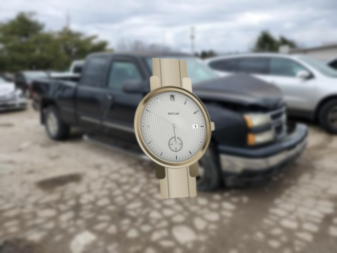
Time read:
5 h 50 min
